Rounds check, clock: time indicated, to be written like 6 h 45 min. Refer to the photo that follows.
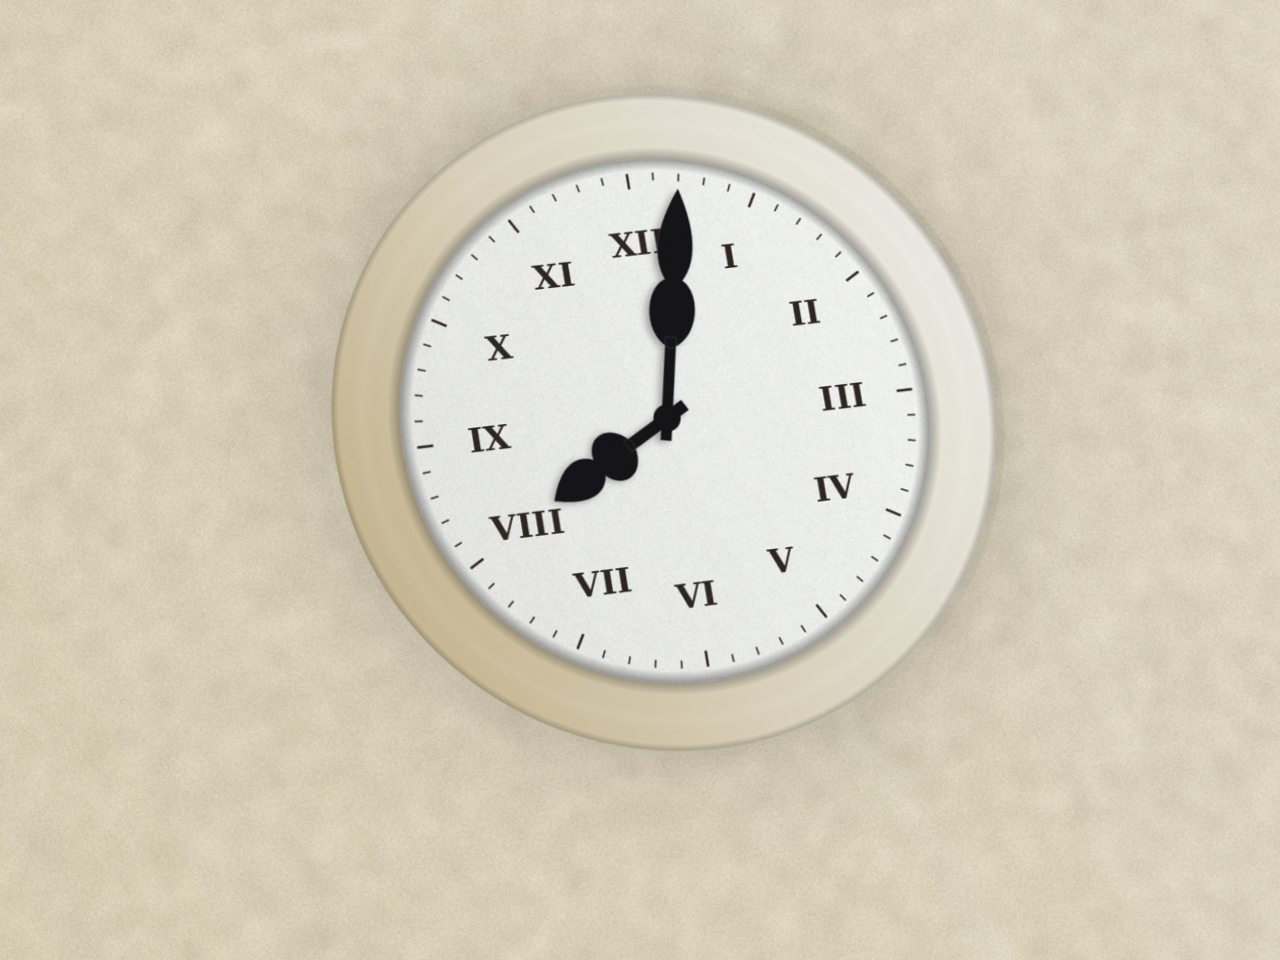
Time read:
8 h 02 min
